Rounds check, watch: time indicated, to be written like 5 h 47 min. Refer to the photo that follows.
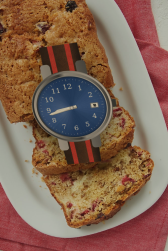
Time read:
8 h 43 min
